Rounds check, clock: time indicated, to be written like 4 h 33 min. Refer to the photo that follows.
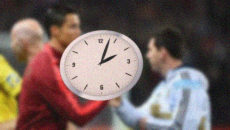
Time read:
2 h 03 min
